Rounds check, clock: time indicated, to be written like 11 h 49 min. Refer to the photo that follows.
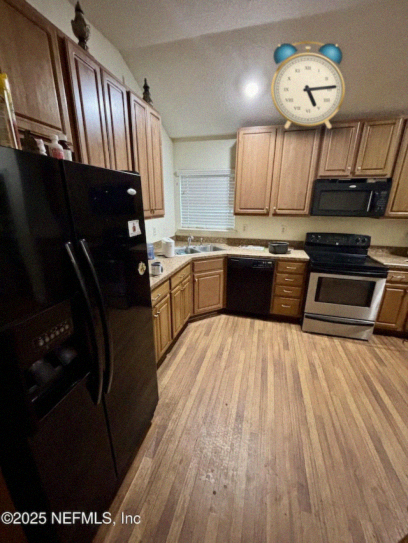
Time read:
5 h 14 min
